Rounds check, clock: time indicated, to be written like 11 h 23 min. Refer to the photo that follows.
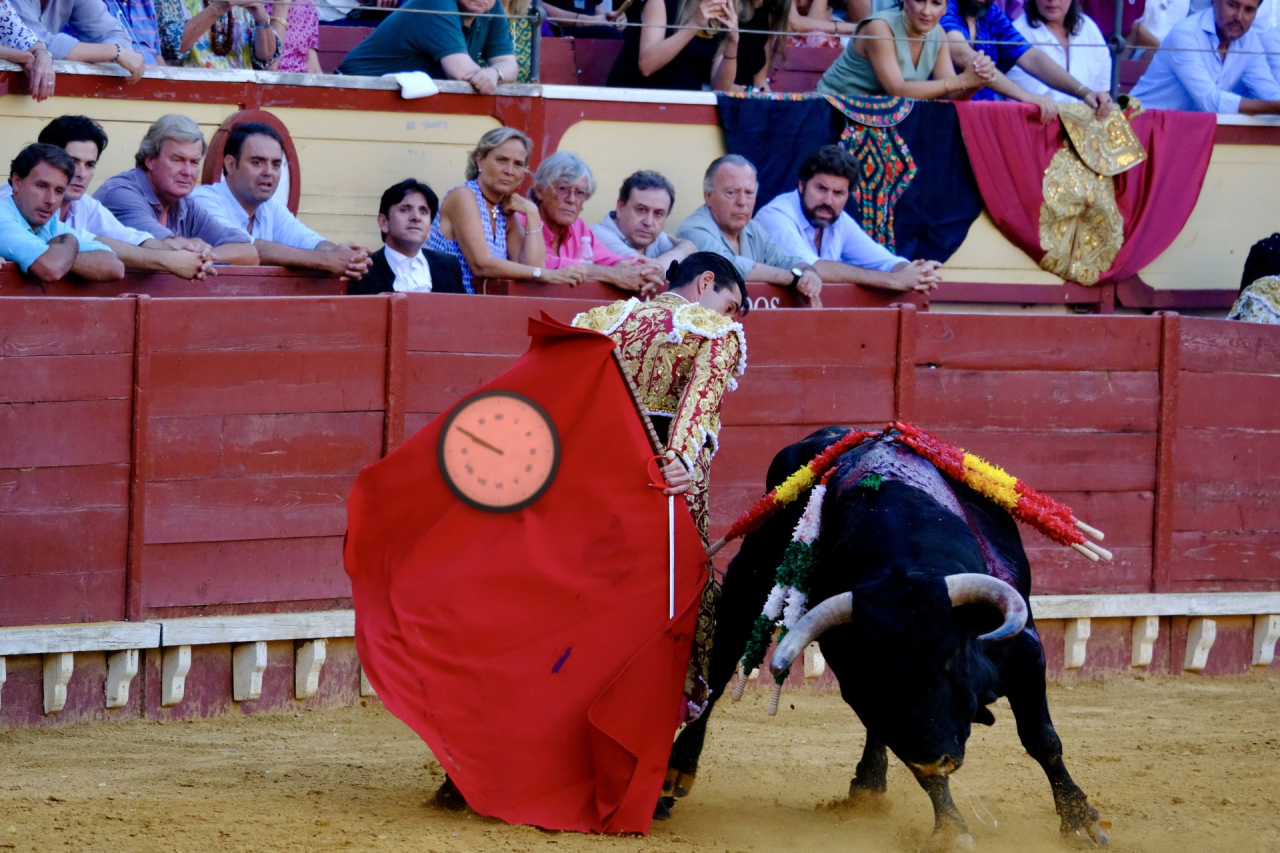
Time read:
9 h 50 min
